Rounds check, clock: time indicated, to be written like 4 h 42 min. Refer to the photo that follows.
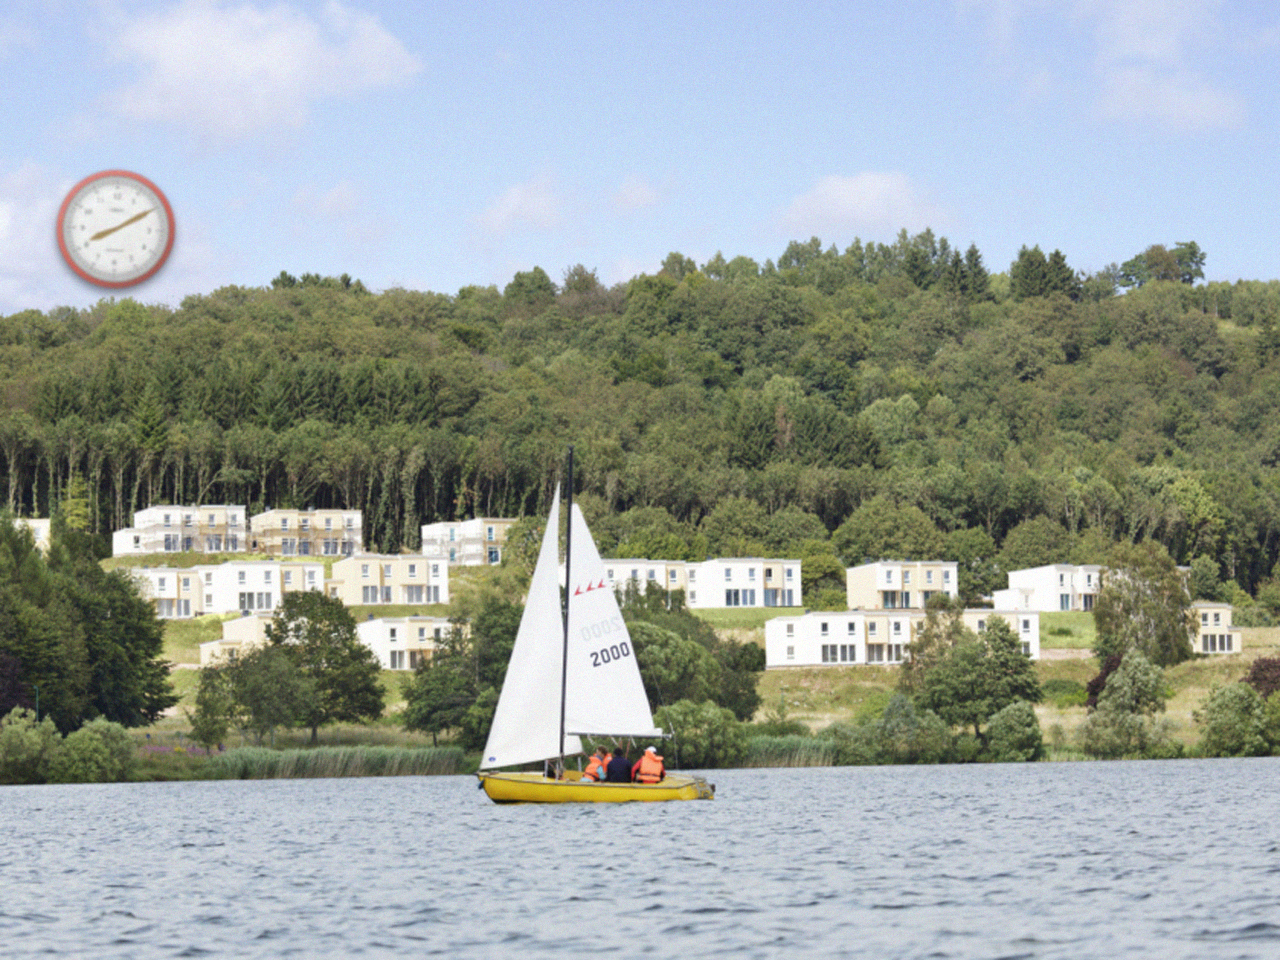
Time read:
8 h 10 min
